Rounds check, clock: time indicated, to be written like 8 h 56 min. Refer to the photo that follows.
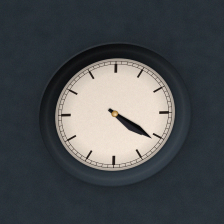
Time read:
4 h 21 min
